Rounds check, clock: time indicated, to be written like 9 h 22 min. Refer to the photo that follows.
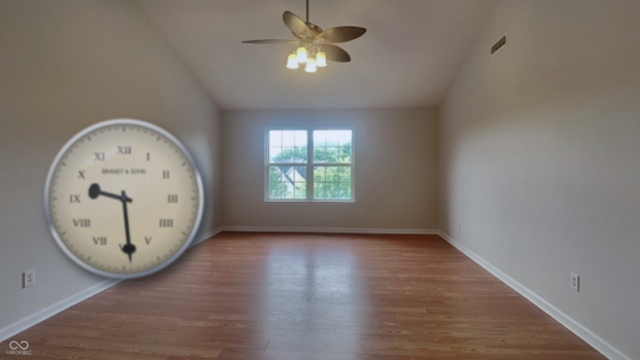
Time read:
9 h 29 min
